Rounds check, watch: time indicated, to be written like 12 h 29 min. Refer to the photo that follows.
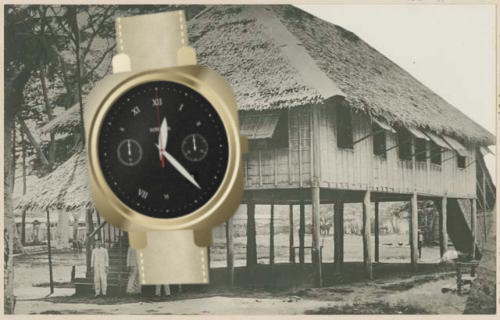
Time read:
12 h 23 min
